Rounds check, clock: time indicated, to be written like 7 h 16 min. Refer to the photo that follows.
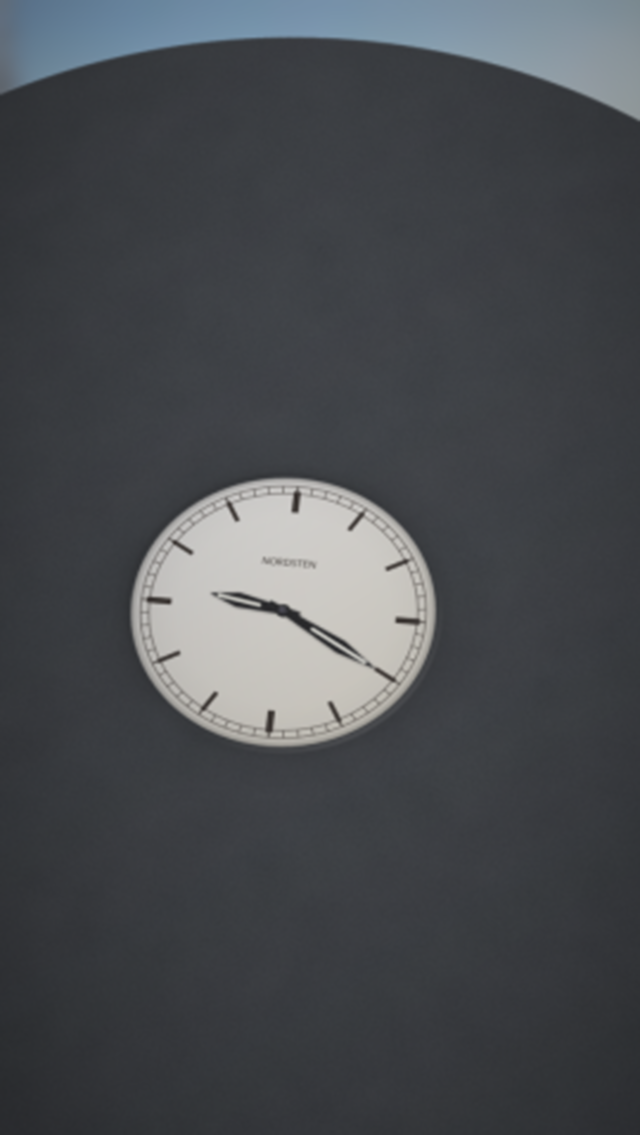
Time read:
9 h 20 min
